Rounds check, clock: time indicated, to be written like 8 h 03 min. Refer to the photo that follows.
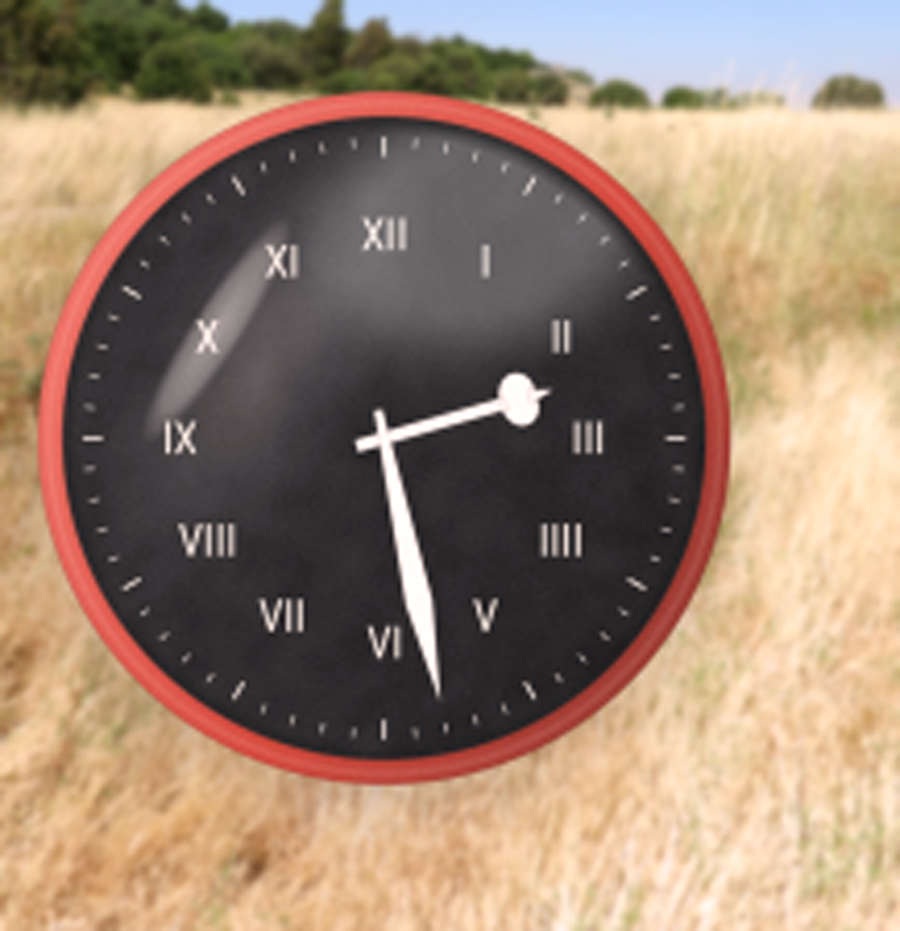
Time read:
2 h 28 min
